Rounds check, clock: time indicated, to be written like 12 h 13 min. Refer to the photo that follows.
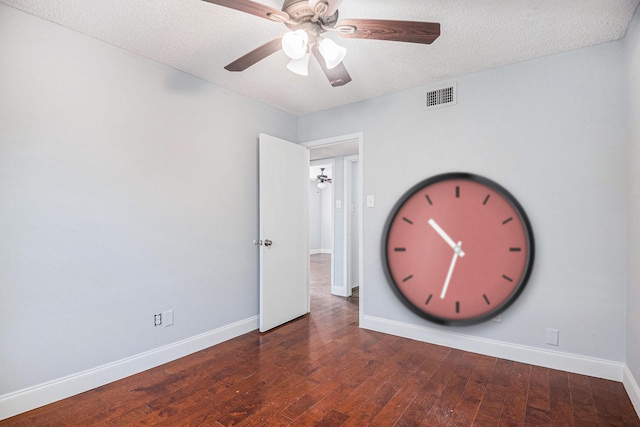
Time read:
10 h 33 min
